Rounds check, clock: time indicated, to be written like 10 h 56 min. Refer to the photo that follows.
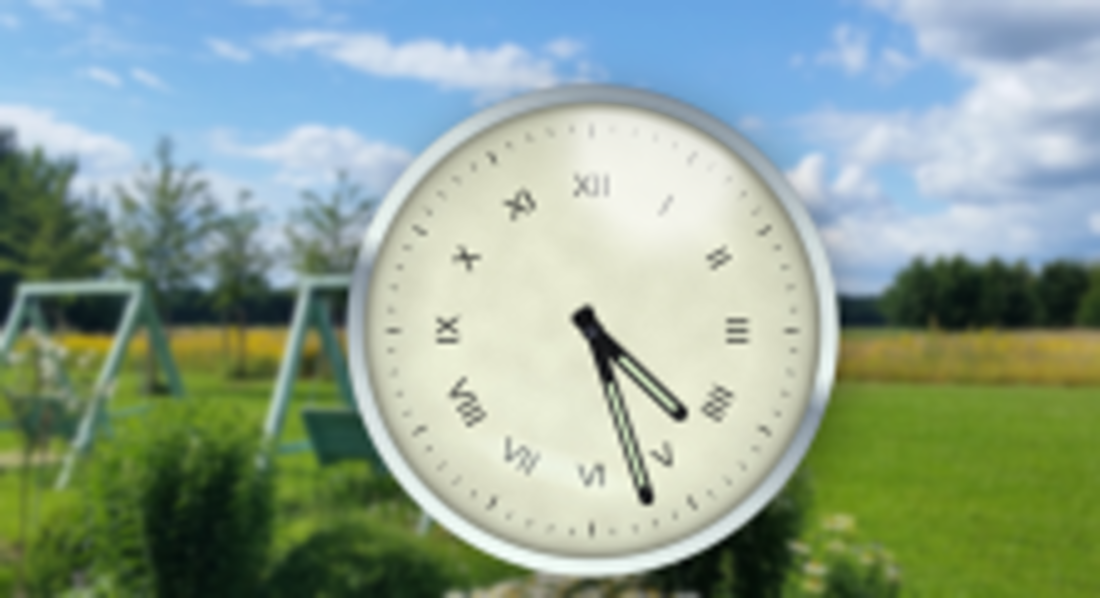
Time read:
4 h 27 min
